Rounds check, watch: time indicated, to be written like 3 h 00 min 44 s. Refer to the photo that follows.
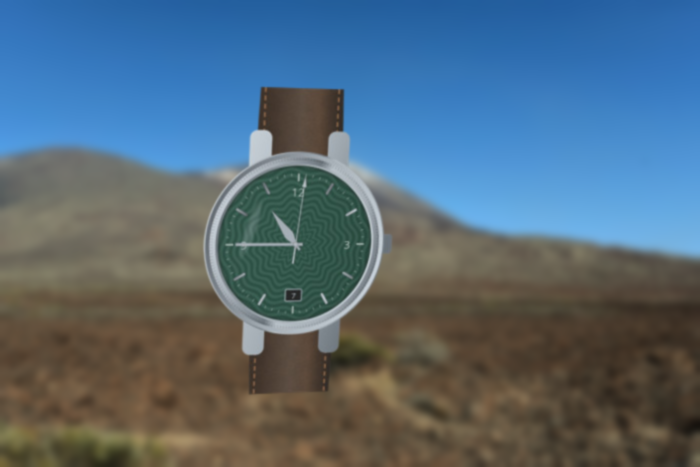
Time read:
10 h 45 min 01 s
